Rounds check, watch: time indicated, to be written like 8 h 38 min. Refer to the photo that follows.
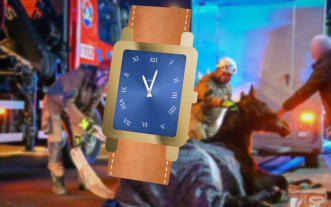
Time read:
11 h 02 min
